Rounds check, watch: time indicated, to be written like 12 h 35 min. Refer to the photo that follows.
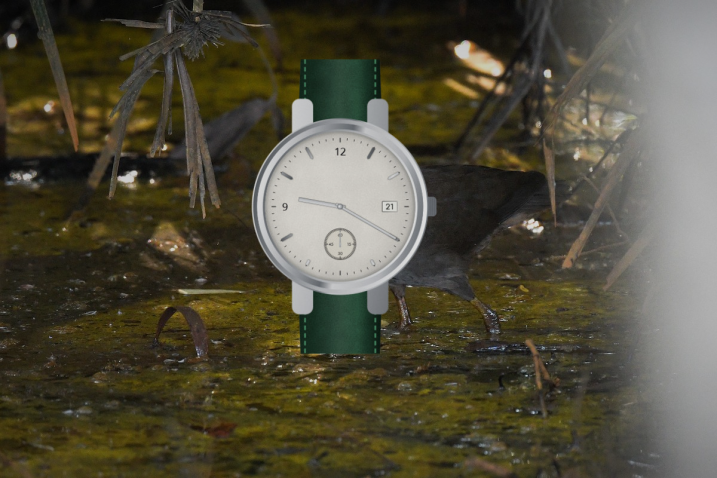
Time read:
9 h 20 min
